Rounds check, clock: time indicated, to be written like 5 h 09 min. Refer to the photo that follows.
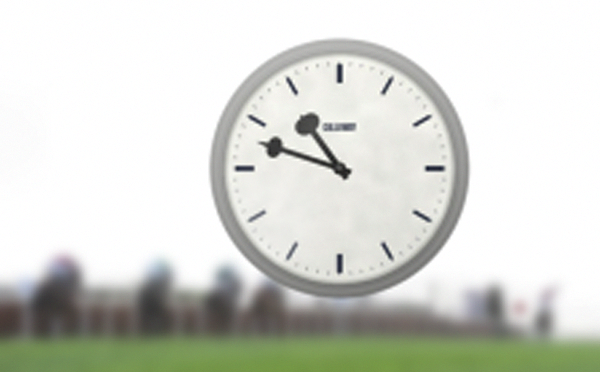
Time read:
10 h 48 min
